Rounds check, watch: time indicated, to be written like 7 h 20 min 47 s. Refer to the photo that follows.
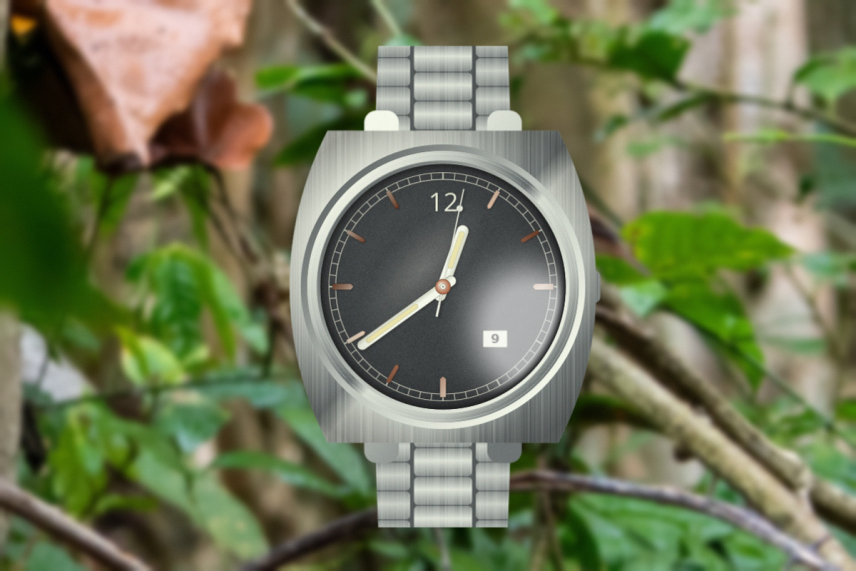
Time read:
12 h 39 min 02 s
